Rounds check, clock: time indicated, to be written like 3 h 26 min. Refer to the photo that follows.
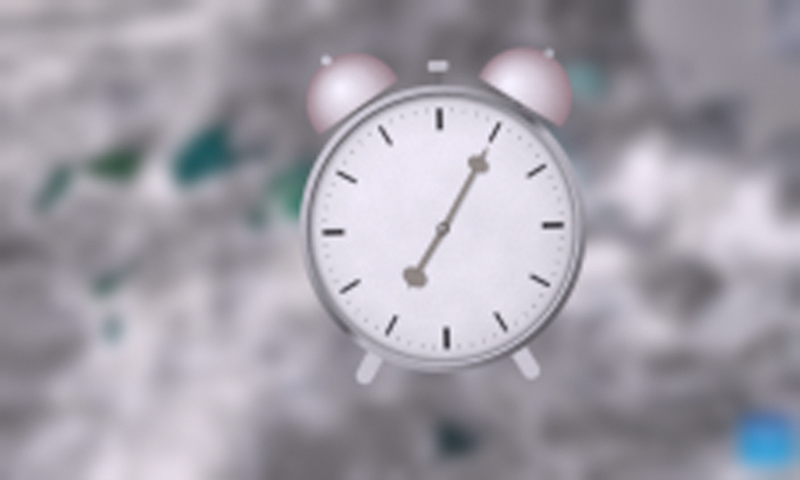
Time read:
7 h 05 min
